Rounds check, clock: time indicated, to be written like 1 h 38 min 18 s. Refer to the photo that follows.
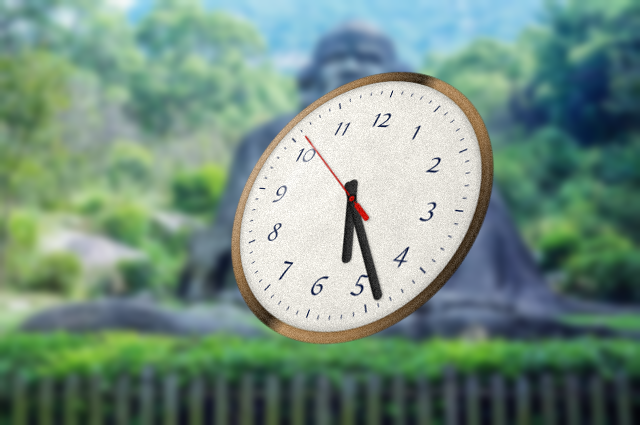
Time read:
5 h 23 min 51 s
